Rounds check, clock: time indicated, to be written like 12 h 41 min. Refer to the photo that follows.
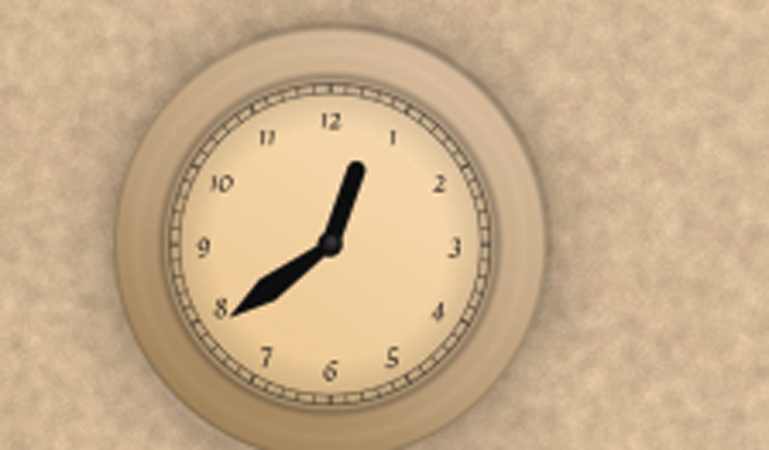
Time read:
12 h 39 min
